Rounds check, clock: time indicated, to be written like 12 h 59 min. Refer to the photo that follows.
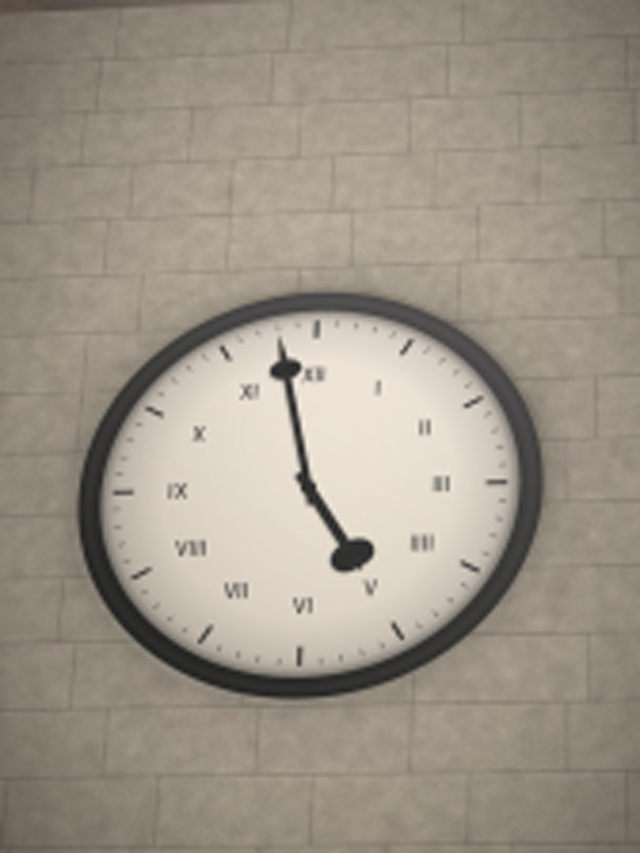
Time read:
4 h 58 min
